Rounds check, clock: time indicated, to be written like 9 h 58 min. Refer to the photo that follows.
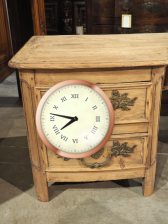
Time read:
7 h 47 min
